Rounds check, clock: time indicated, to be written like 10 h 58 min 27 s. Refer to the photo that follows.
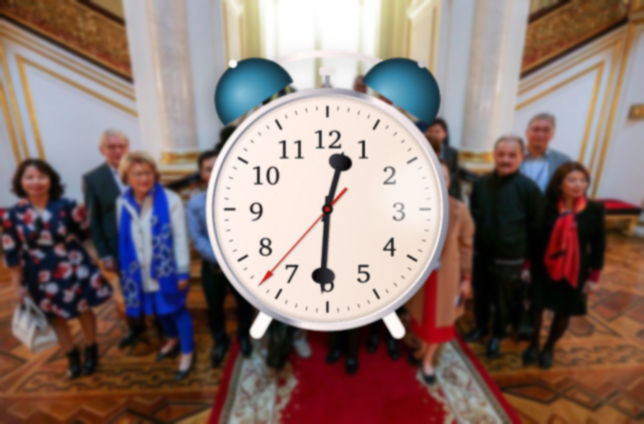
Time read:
12 h 30 min 37 s
